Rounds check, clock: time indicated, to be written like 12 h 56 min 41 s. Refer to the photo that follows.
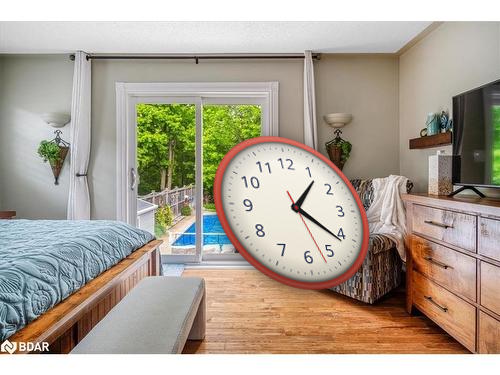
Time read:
1 h 21 min 27 s
